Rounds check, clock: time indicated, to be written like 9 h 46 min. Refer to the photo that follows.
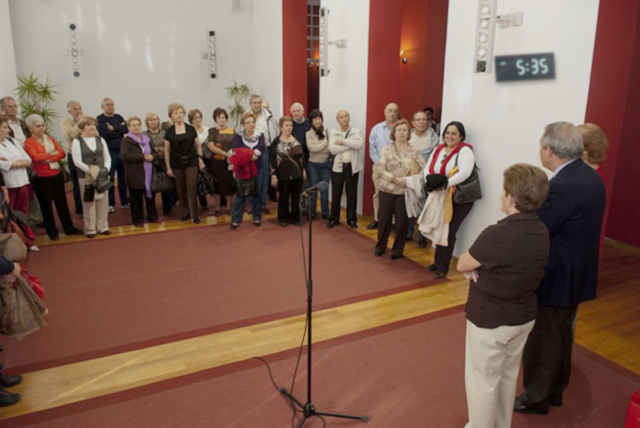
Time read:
5 h 35 min
